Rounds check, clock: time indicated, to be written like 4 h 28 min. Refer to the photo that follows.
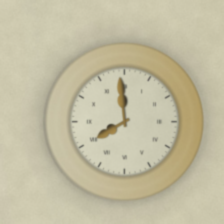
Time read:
7 h 59 min
